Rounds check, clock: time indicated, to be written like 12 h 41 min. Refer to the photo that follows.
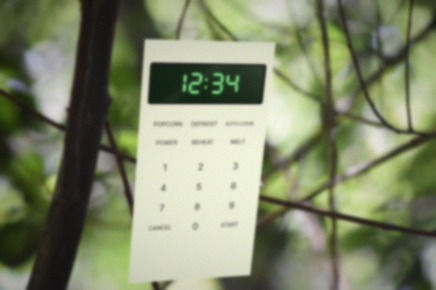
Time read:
12 h 34 min
